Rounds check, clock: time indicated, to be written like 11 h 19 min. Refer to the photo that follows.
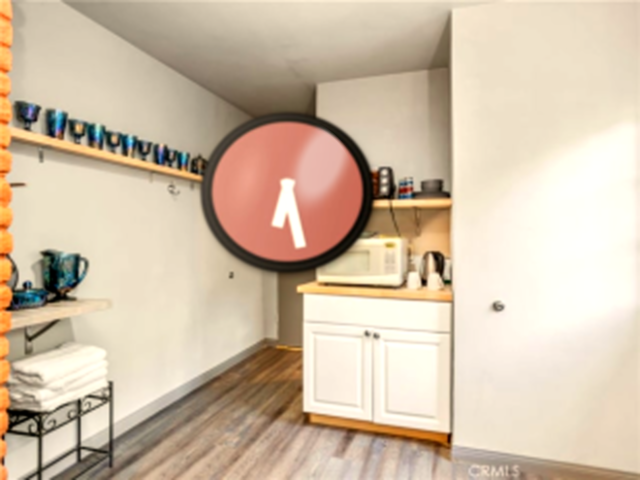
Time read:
6 h 28 min
